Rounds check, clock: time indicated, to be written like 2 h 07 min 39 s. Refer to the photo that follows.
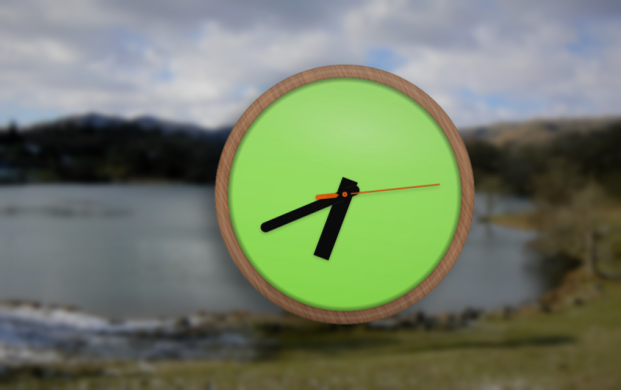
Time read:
6 h 41 min 14 s
